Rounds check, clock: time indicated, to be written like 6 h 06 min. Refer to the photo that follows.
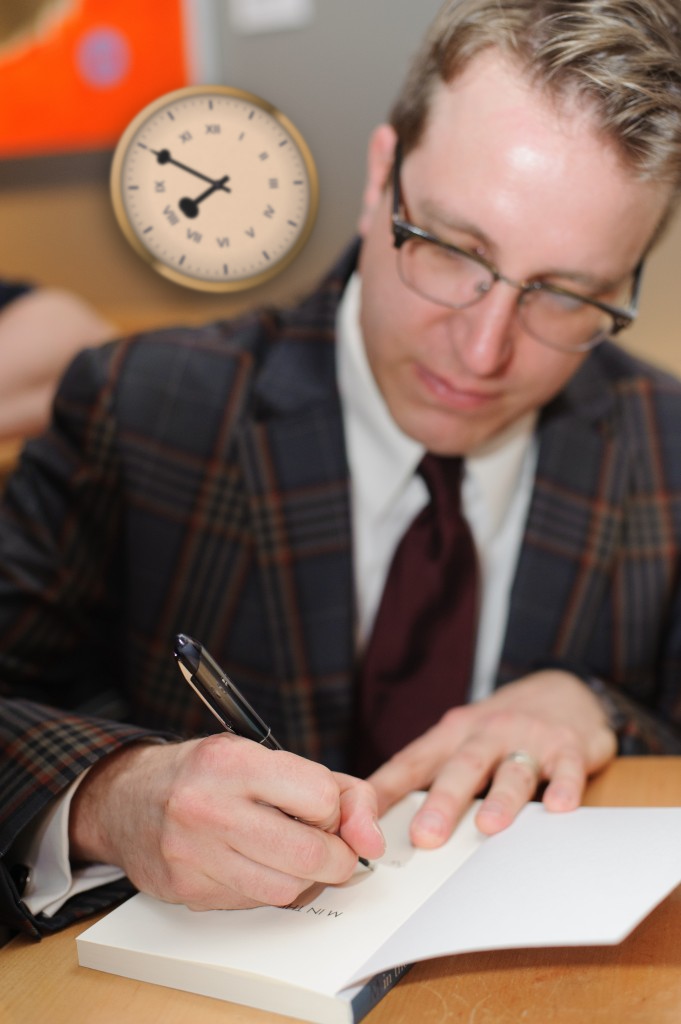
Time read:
7 h 50 min
